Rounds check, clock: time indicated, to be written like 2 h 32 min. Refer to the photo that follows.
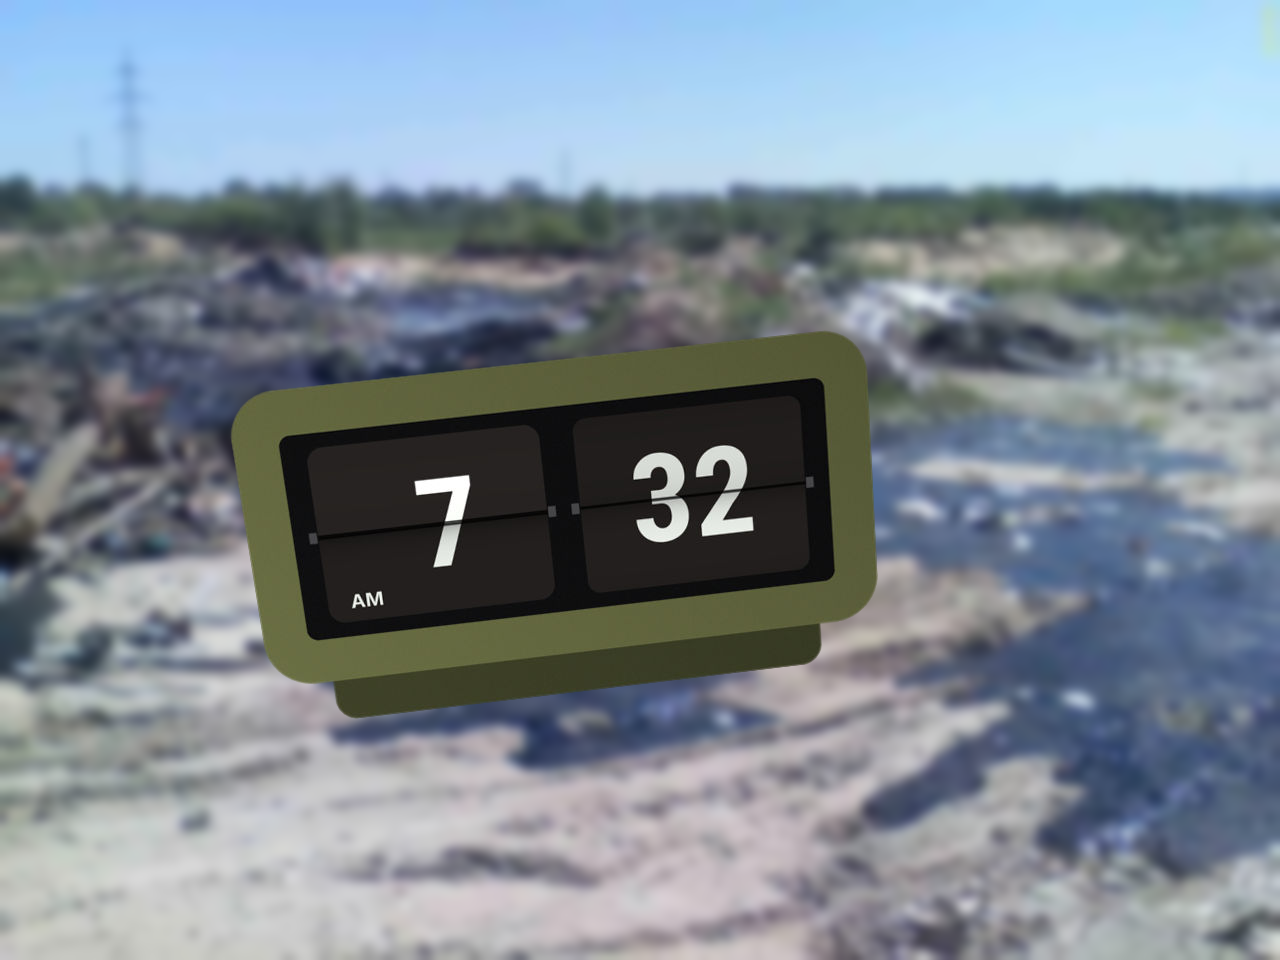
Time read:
7 h 32 min
